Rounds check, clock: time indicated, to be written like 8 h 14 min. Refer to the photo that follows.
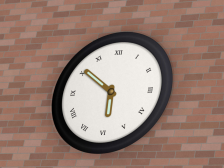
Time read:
5 h 51 min
